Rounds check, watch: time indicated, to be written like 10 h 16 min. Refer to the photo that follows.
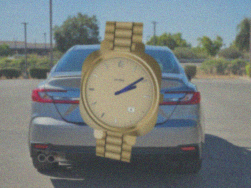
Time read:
2 h 09 min
